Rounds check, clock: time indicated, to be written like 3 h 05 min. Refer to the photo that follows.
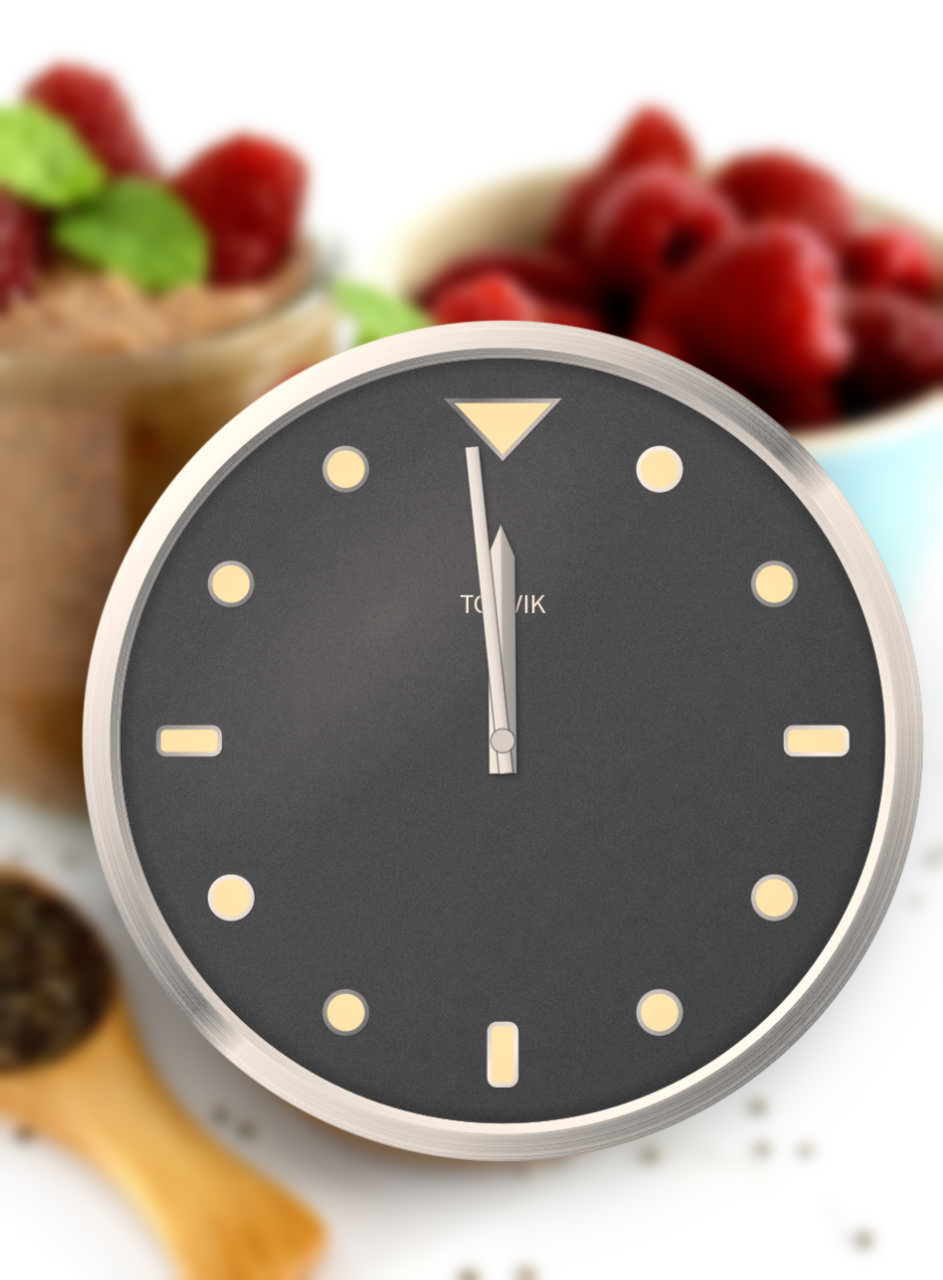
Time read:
11 h 59 min
